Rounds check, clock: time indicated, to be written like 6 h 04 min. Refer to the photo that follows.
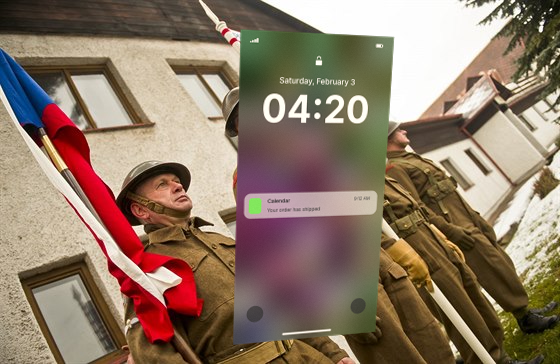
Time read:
4 h 20 min
